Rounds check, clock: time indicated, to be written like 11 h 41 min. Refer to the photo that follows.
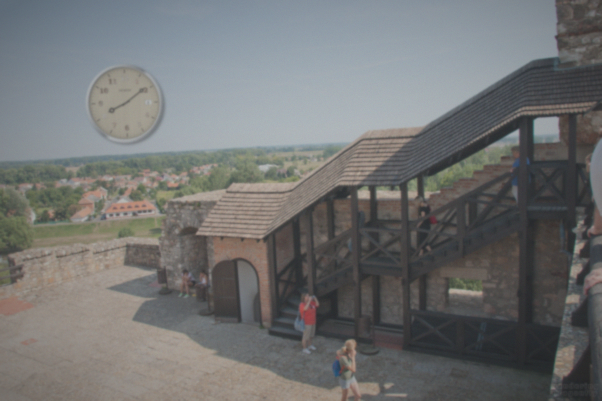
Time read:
8 h 09 min
